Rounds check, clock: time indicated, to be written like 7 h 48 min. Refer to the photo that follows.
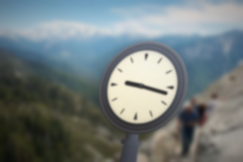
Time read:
9 h 17 min
